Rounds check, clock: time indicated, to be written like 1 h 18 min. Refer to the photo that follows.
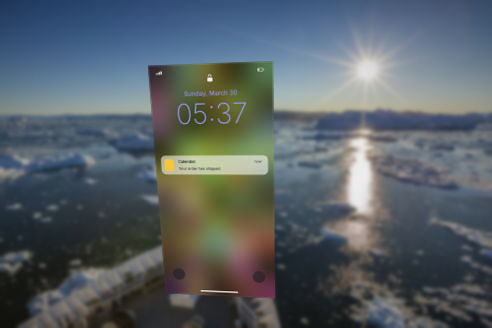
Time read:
5 h 37 min
